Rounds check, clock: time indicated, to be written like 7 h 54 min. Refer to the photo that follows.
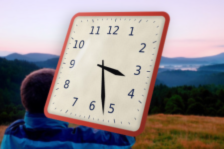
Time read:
3 h 27 min
